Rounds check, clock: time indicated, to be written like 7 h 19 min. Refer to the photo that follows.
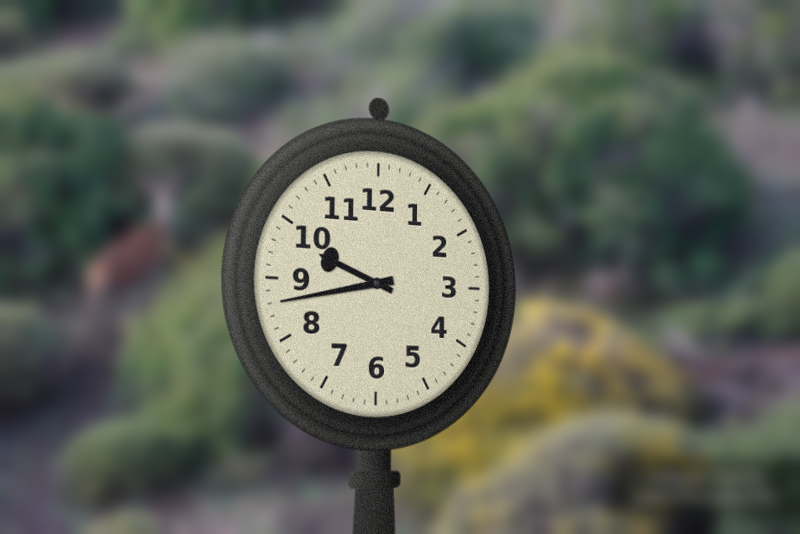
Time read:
9 h 43 min
